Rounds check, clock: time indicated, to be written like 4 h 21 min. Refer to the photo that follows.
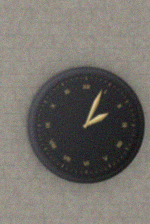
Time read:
2 h 04 min
